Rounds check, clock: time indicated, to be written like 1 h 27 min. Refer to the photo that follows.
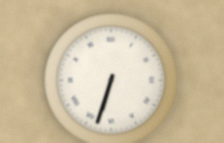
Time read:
6 h 33 min
